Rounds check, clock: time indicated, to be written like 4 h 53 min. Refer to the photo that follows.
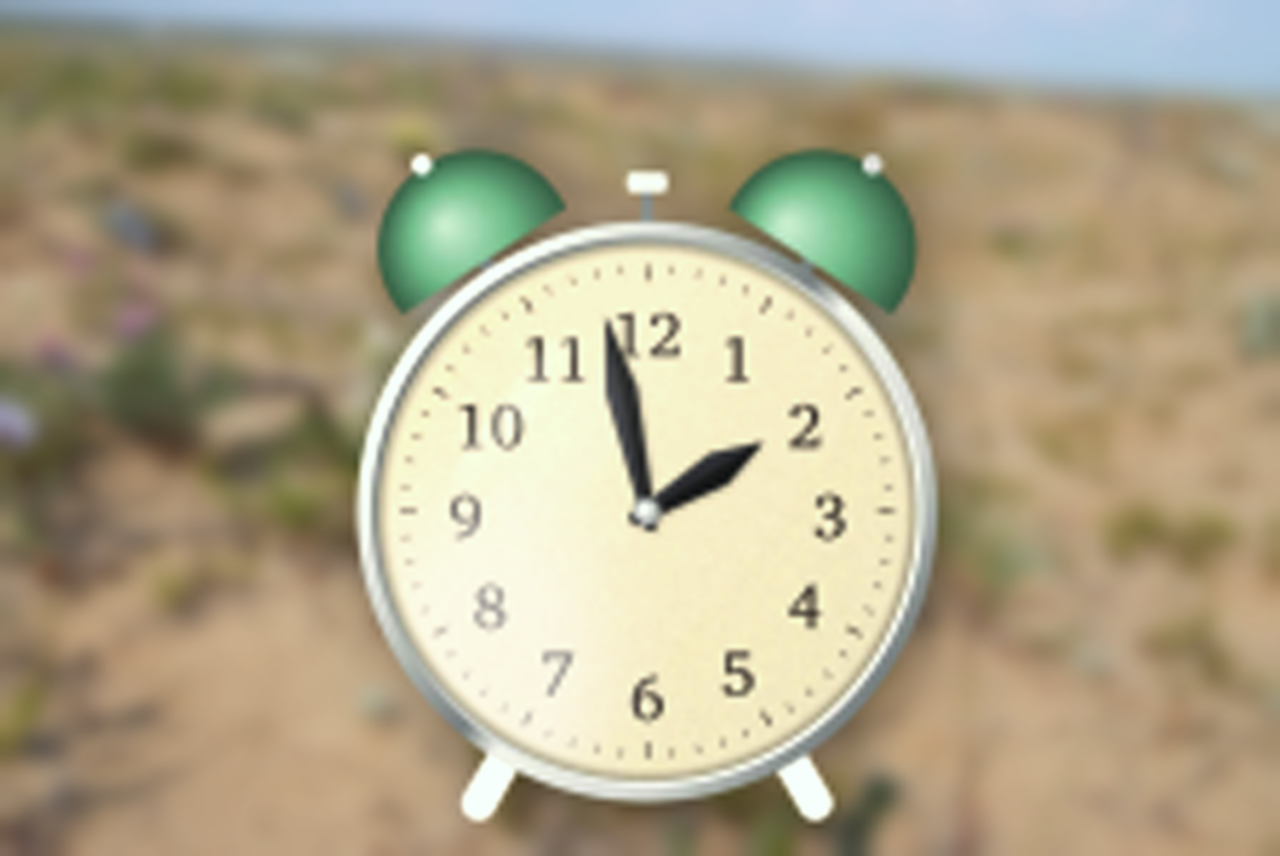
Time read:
1 h 58 min
